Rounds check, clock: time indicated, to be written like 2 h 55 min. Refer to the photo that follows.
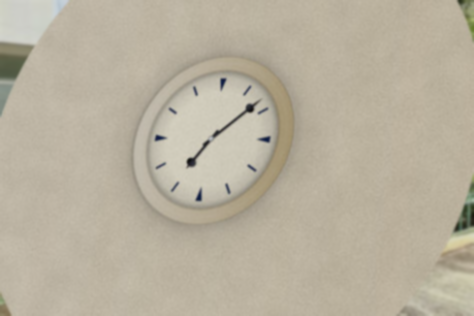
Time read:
7 h 08 min
